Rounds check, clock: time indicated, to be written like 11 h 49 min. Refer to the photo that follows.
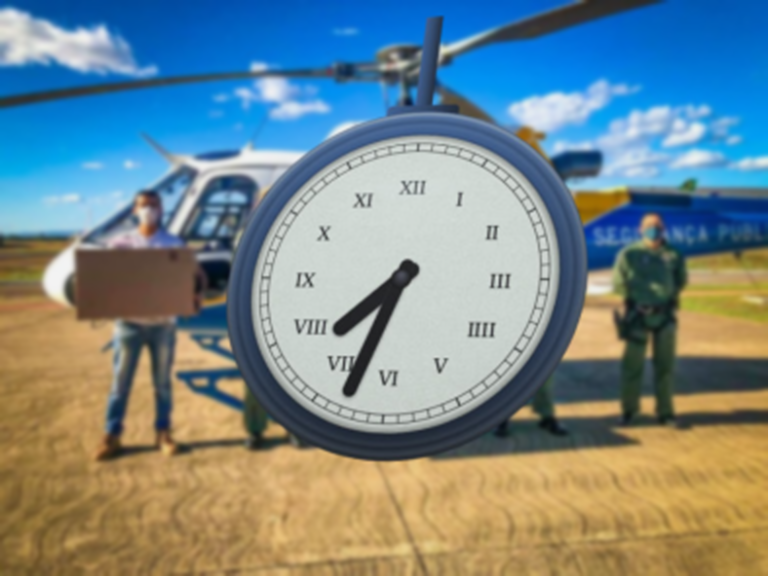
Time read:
7 h 33 min
